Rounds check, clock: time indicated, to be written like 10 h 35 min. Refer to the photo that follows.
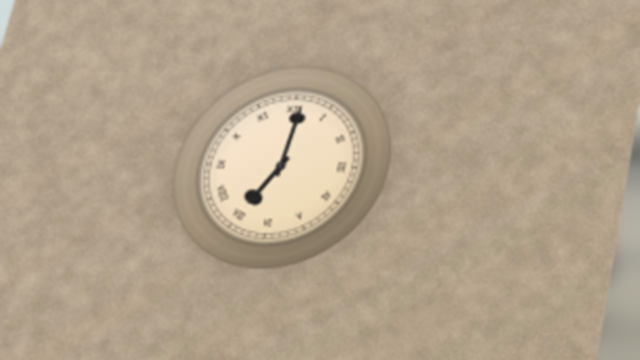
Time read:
7 h 01 min
